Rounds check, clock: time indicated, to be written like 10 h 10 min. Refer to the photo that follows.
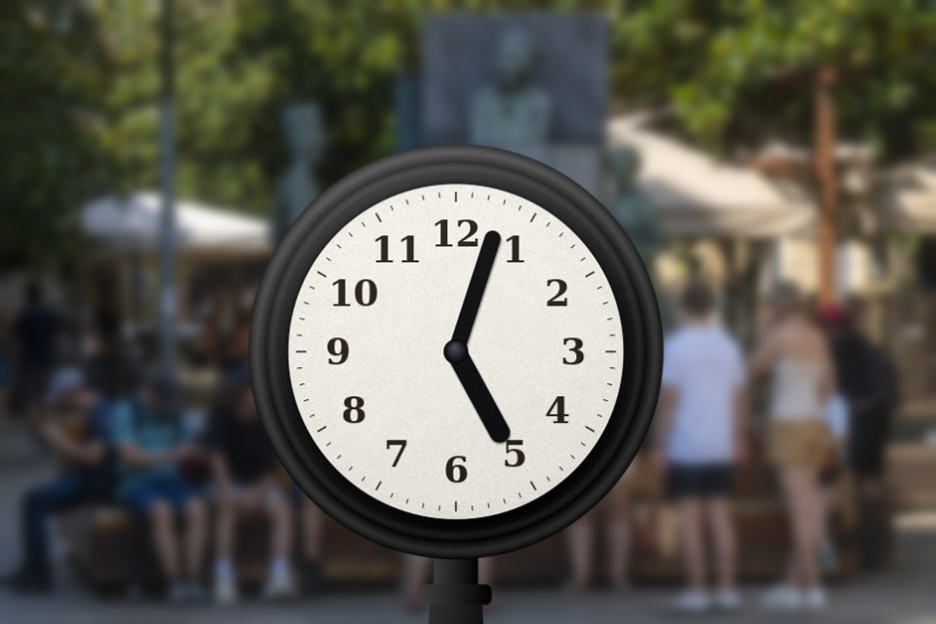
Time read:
5 h 03 min
